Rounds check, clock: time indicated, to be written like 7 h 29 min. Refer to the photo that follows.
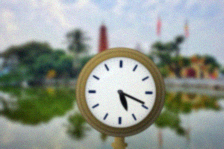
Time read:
5 h 19 min
